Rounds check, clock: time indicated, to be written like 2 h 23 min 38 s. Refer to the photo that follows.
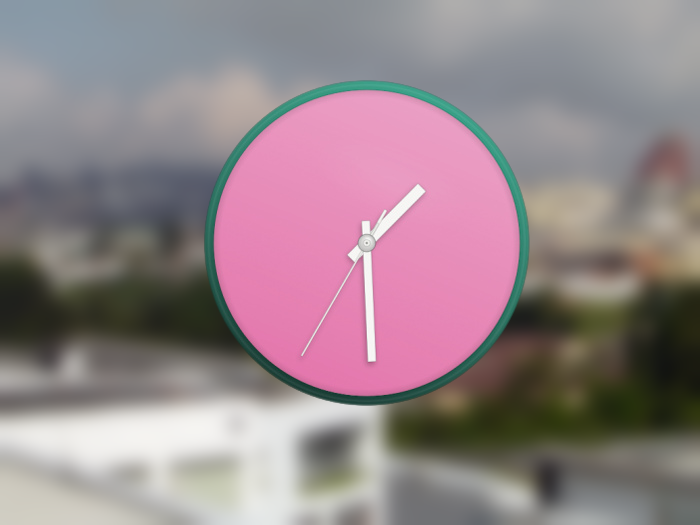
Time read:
1 h 29 min 35 s
